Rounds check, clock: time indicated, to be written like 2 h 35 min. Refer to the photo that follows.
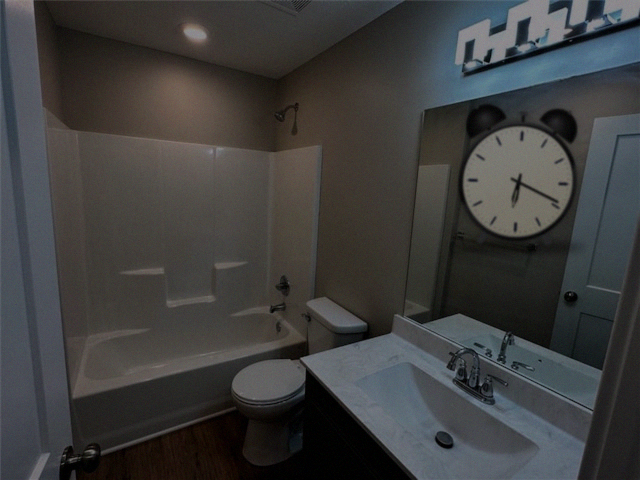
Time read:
6 h 19 min
